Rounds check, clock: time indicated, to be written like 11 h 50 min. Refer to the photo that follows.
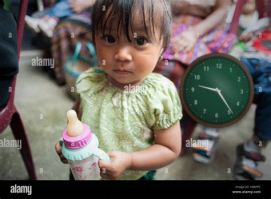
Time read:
9 h 24 min
